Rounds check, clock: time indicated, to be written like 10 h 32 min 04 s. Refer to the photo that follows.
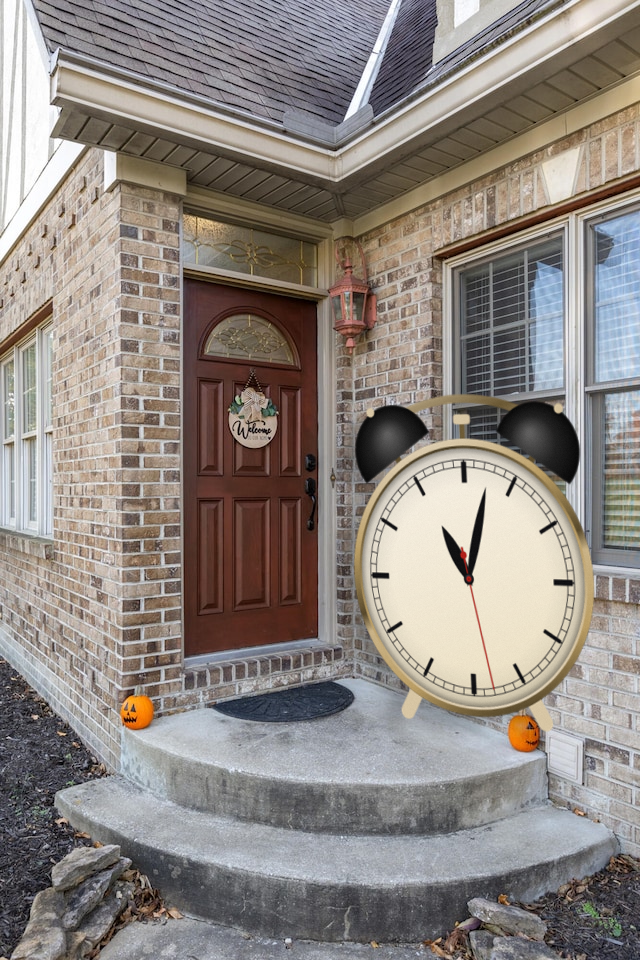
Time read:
11 h 02 min 28 s
